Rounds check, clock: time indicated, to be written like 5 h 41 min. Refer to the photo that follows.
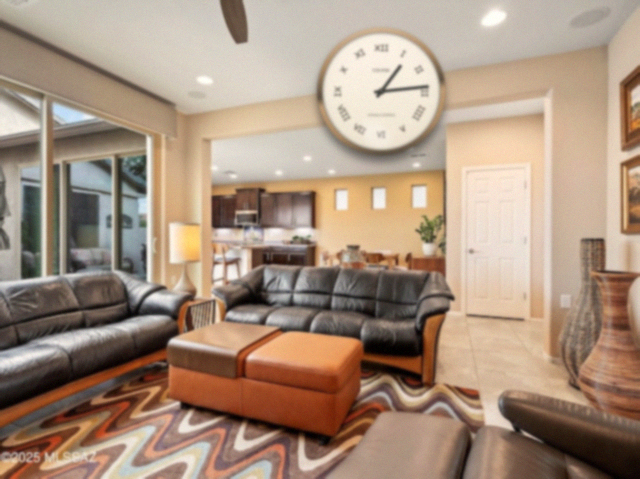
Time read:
1 h 14 min
